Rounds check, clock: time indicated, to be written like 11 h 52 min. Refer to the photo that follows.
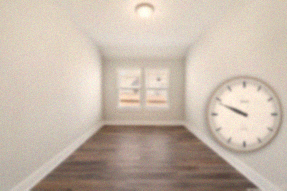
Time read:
9 h 49 min
